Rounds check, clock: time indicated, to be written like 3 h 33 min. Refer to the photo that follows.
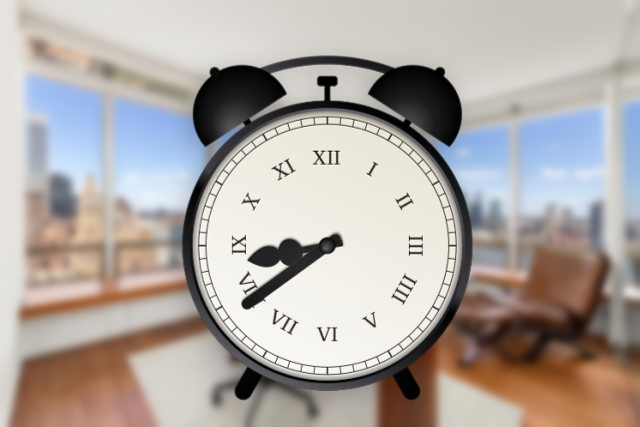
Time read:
8 h 39 min
